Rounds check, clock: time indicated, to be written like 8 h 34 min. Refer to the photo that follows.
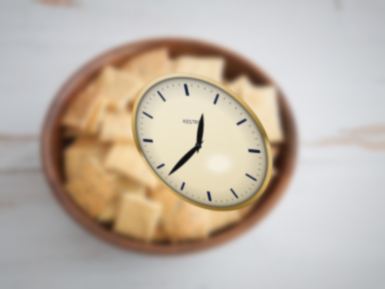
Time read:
12 h 38 min
